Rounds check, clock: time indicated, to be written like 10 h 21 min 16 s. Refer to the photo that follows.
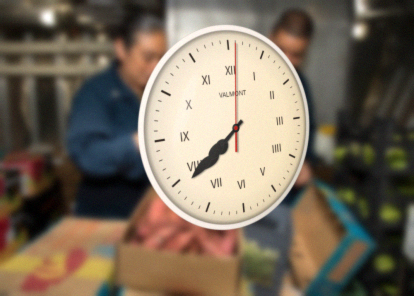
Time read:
7 h 39 min 01 s
